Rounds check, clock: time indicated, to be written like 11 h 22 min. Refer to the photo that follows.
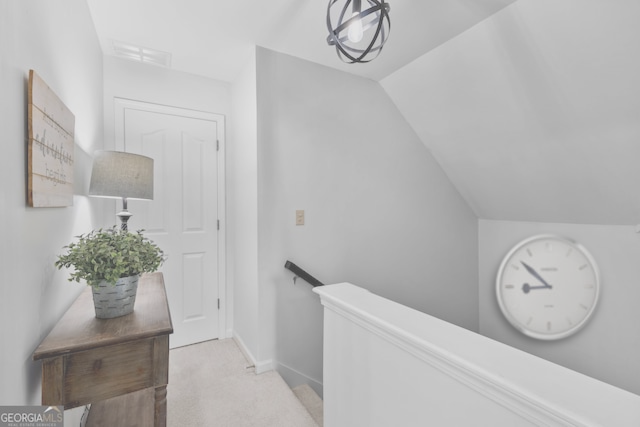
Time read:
8 h 52 min
